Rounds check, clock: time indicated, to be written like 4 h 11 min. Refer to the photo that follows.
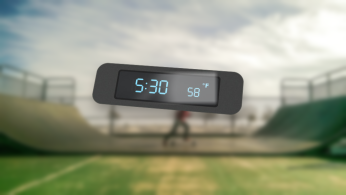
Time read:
5 h 30 min
